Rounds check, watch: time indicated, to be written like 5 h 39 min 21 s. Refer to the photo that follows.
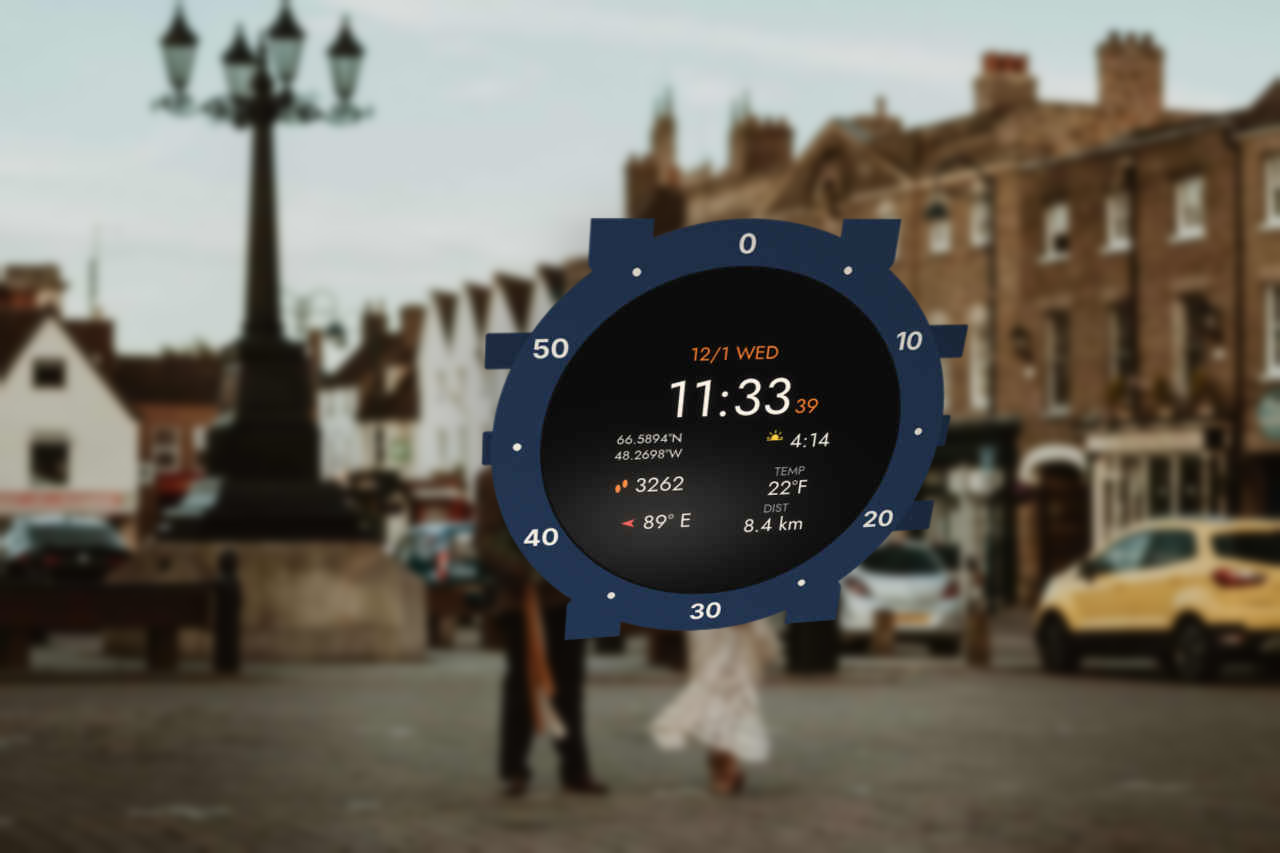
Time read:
11 h 33 min 39 s
